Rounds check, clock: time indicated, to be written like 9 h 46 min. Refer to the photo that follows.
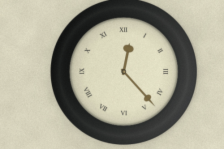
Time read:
12 h 23 min
